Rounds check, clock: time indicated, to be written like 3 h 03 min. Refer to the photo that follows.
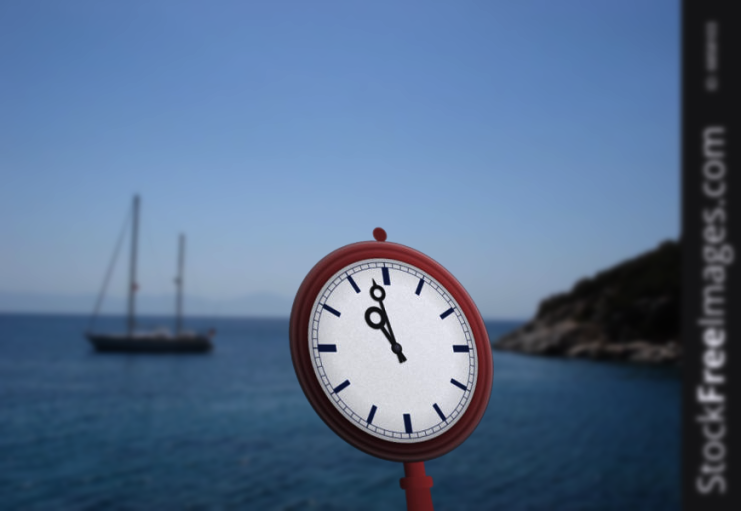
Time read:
10 h 58 min
